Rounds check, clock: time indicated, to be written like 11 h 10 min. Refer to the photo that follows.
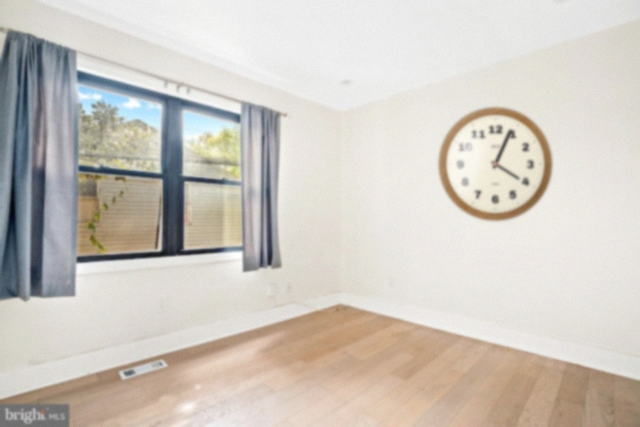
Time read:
4 h 04 min
